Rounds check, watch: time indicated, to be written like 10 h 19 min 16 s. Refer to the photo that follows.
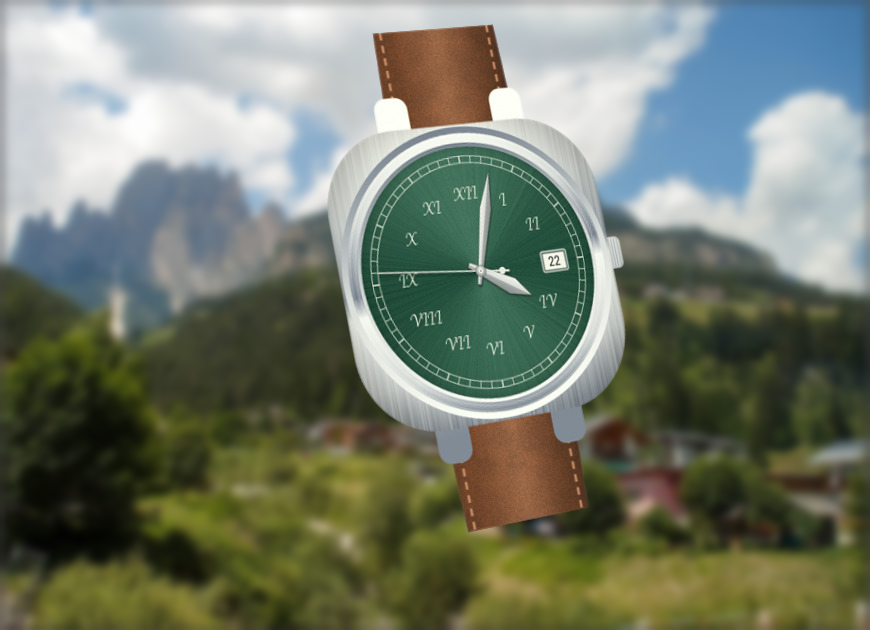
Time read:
4 h 02 min 46 s
